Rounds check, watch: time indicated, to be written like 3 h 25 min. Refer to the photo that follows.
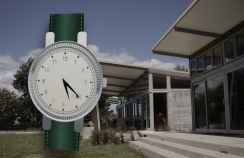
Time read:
5 h 22 min
